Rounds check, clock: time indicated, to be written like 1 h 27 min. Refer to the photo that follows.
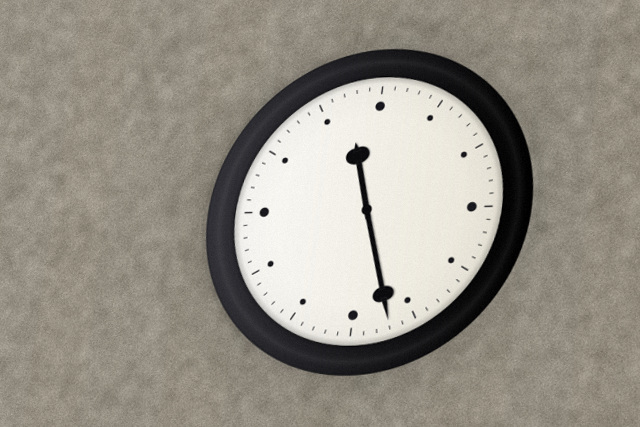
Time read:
11 h 27 min
